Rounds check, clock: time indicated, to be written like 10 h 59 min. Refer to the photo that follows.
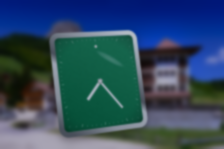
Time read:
7 h 24 min
